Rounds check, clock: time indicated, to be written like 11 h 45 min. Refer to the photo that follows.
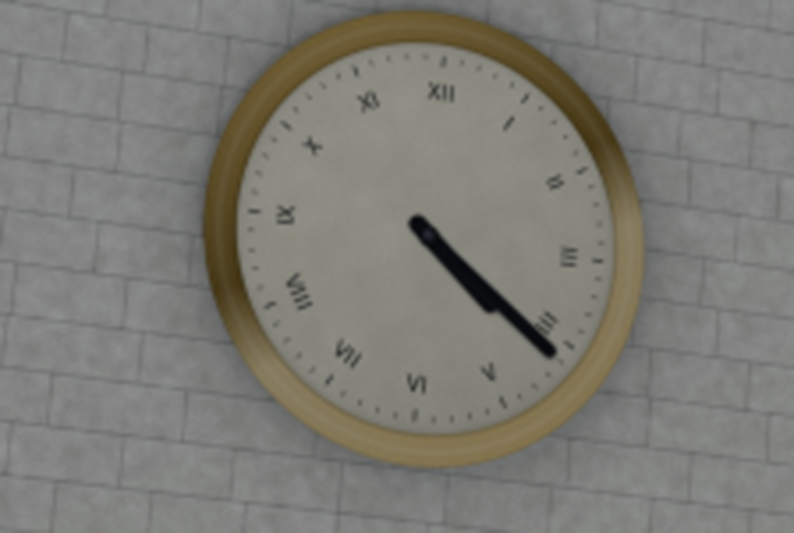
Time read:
4 h 21 min
